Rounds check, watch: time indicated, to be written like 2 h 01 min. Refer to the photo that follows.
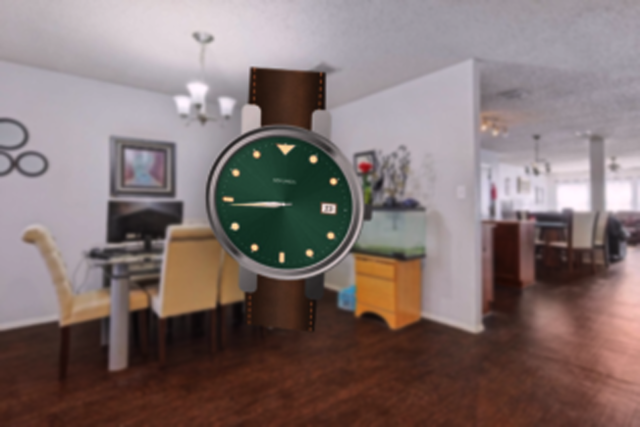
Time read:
8 h 44 min
